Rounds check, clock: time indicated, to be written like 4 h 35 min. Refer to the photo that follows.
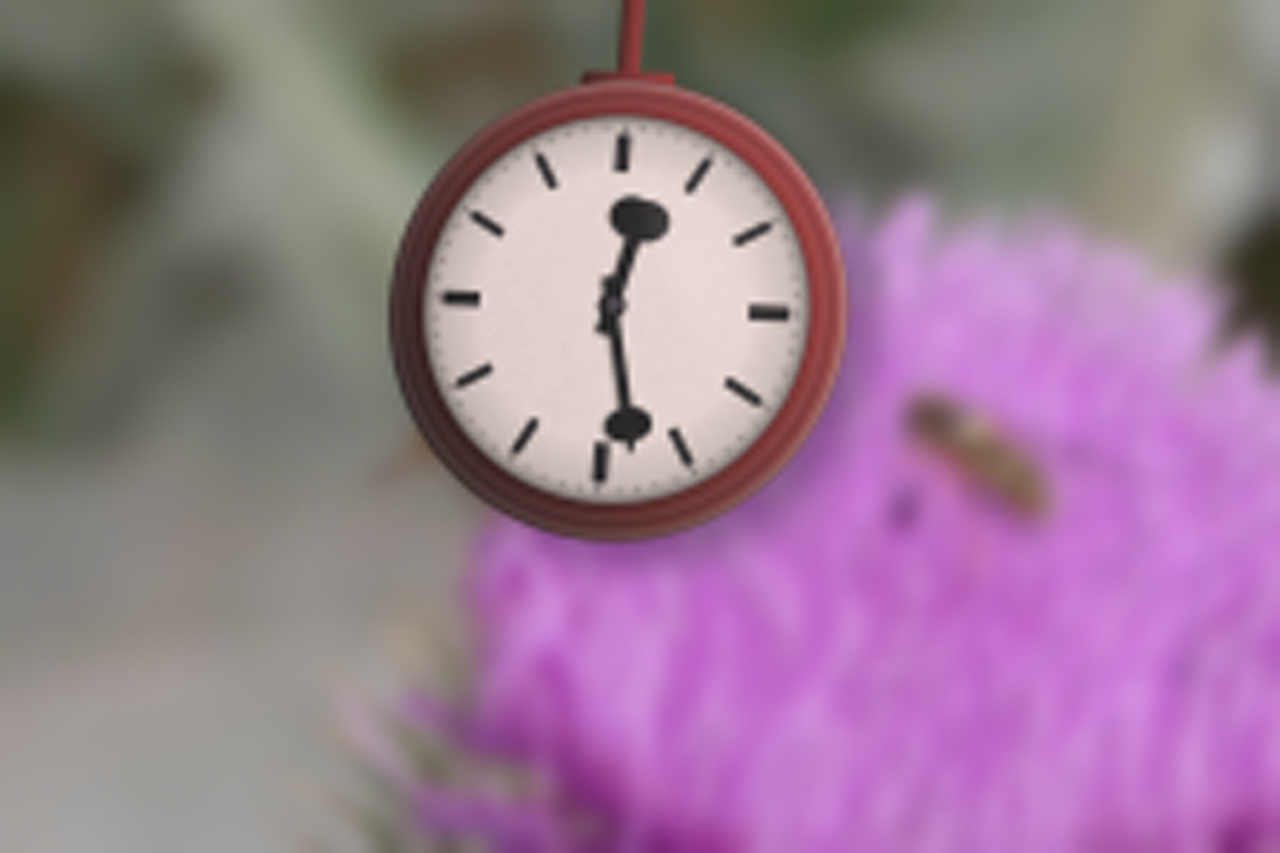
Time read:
12 h 28 min
